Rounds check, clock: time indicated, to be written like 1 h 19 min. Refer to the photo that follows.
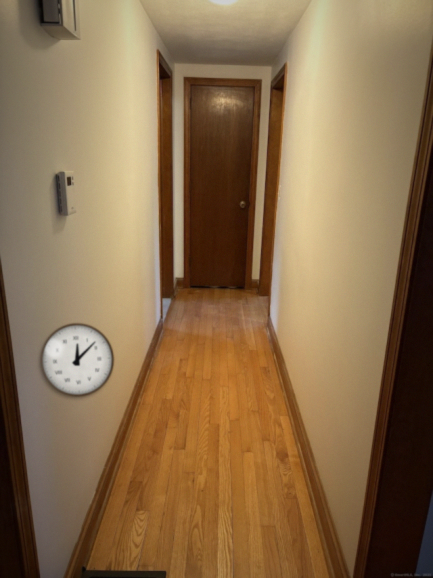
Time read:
12 h 08 min
